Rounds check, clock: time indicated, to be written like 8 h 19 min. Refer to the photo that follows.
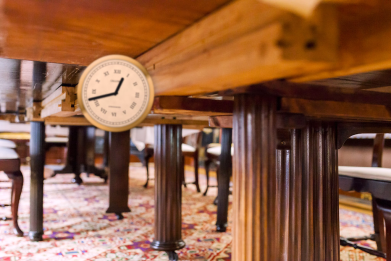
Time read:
12 h 42 min
